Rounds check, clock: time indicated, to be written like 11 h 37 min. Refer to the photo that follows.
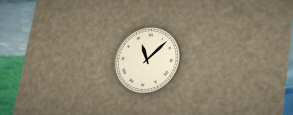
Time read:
11 h 07 min
